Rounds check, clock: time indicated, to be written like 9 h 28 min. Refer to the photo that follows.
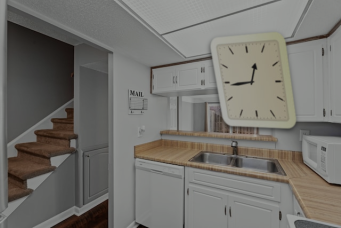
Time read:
12 h 44 min
